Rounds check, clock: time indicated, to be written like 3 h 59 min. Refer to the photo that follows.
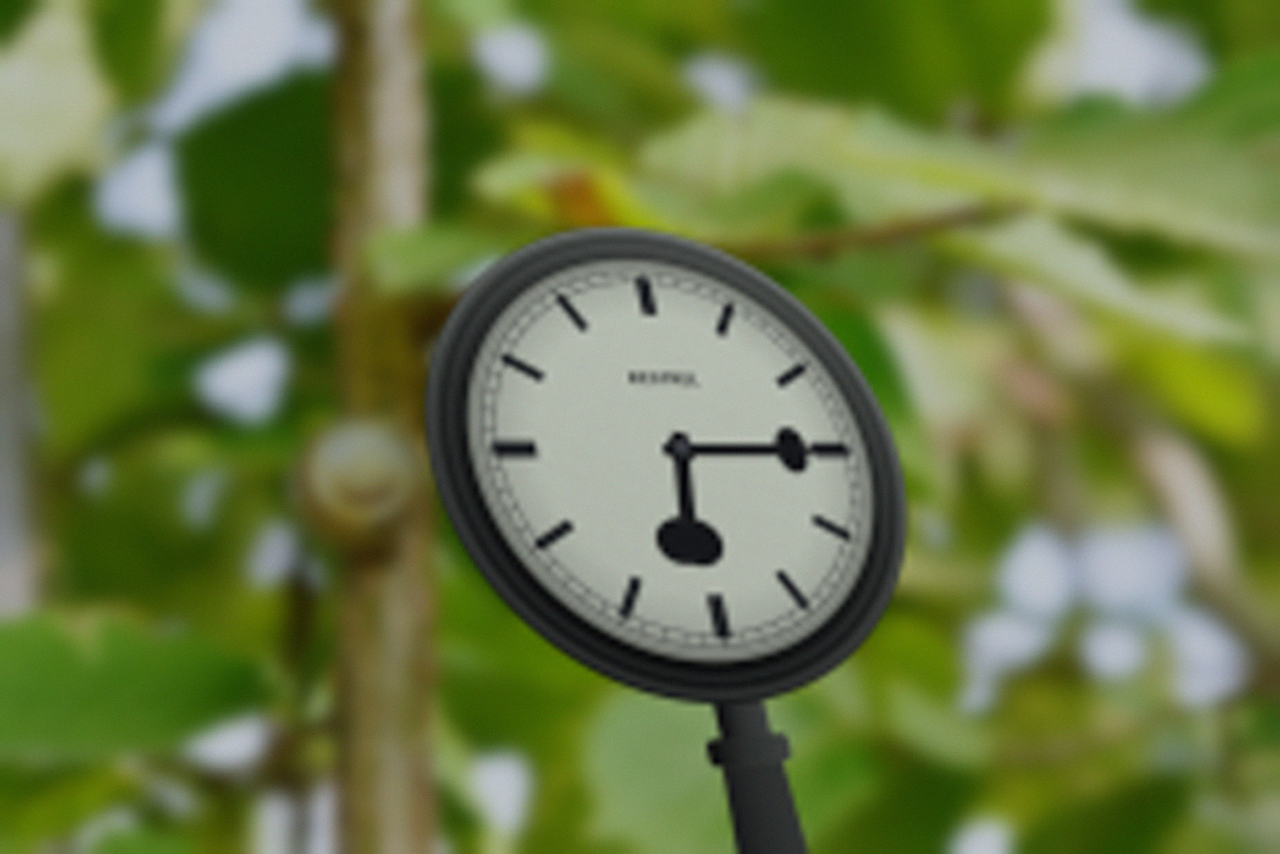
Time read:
6 h 15 min
